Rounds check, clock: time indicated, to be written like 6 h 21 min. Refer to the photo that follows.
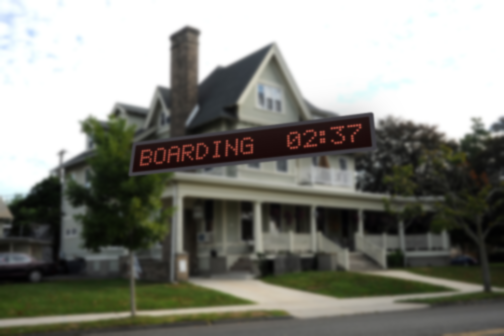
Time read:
2 h 37 min
